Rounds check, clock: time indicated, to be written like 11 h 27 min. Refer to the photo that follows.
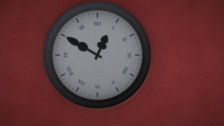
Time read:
12 h 50 min
